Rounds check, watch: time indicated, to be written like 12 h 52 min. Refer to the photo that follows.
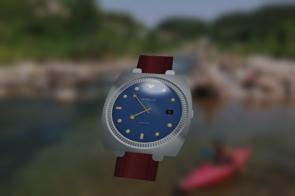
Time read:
7 h 53 min
